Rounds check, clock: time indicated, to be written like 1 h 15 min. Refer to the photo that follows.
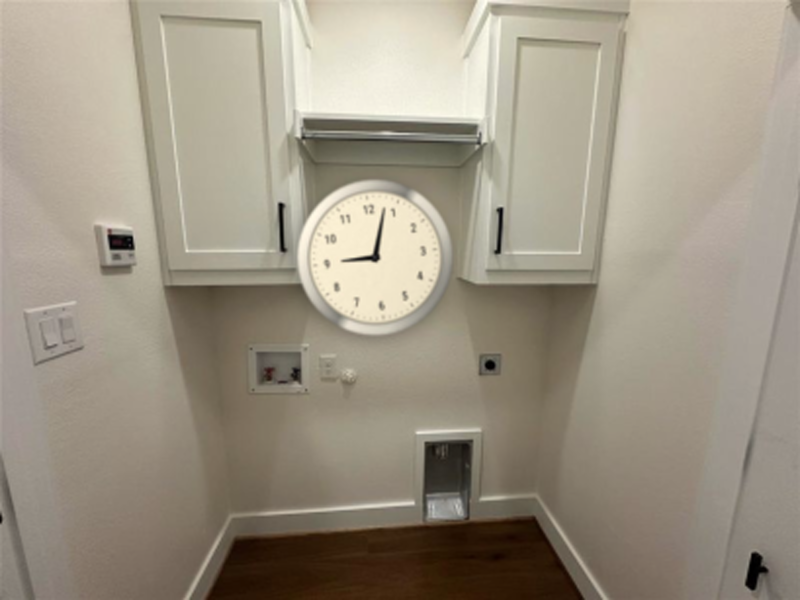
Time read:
9 h 03 min
